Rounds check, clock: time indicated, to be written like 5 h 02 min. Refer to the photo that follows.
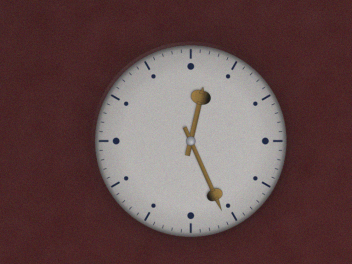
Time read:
12 h 26 min
